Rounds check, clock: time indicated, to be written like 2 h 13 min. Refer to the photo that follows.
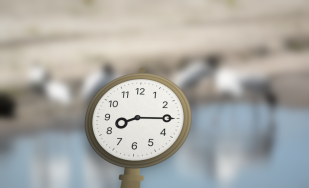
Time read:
8 h 15 min
